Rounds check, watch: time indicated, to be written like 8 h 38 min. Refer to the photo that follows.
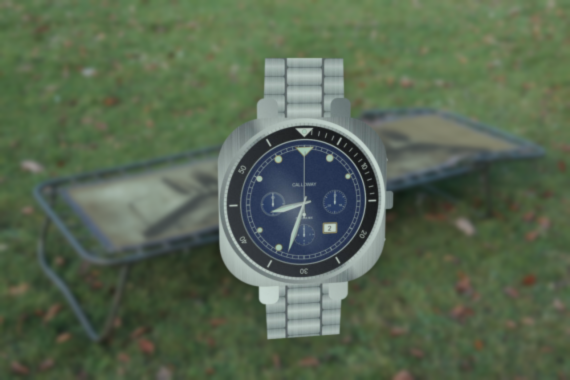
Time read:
8 h 33 min
